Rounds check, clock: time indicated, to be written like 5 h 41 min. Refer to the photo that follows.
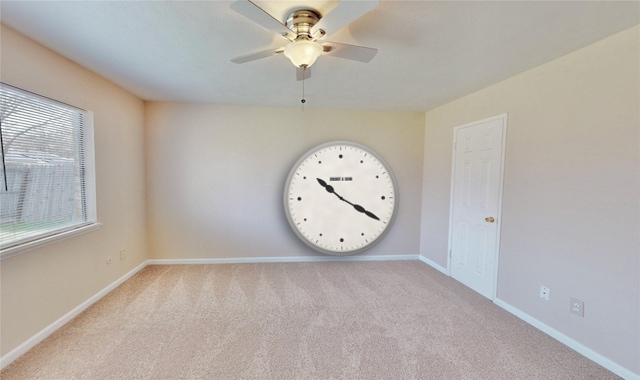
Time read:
10 h 20 min
